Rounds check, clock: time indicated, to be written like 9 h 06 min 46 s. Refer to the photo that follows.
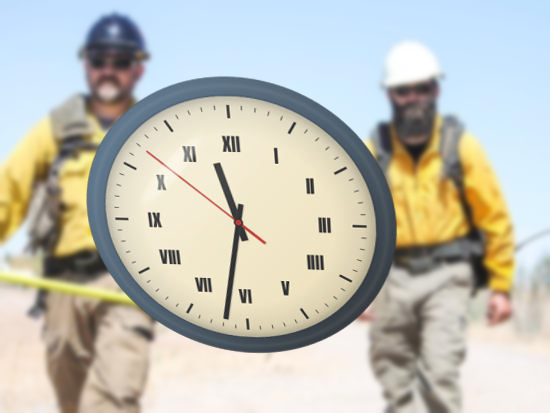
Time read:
11 h 31 min 52 s
